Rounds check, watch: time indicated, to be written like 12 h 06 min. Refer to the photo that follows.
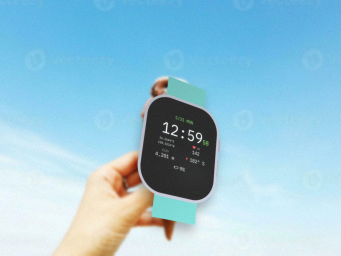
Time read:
12 h 59 min
